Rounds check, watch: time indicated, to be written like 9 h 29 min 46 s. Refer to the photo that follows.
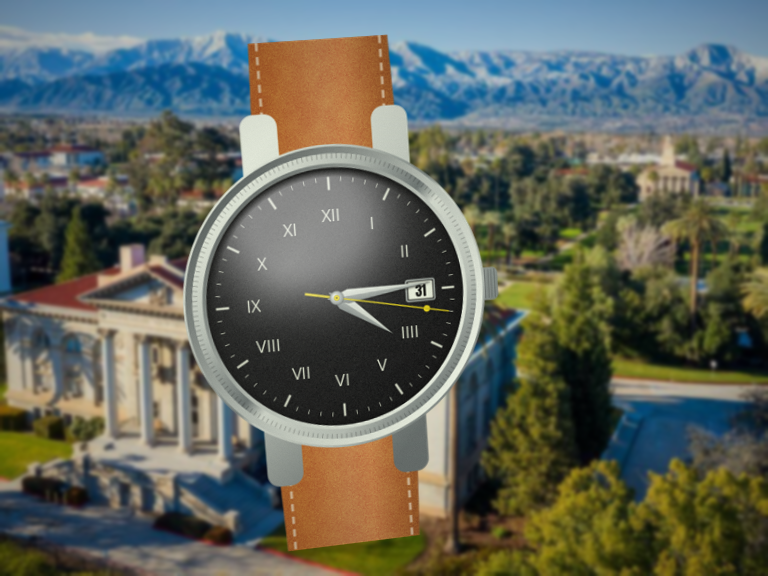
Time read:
4 h 14 min 17 s
